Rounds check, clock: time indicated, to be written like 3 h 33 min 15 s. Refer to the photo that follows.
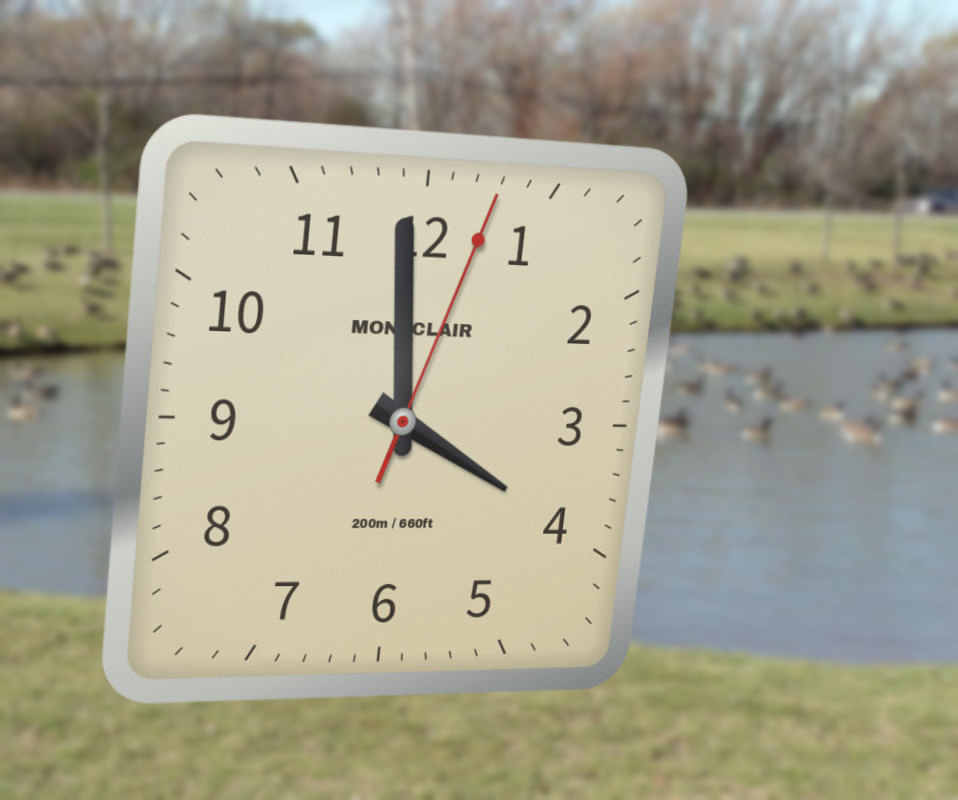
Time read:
3 h 59 min 03 s
